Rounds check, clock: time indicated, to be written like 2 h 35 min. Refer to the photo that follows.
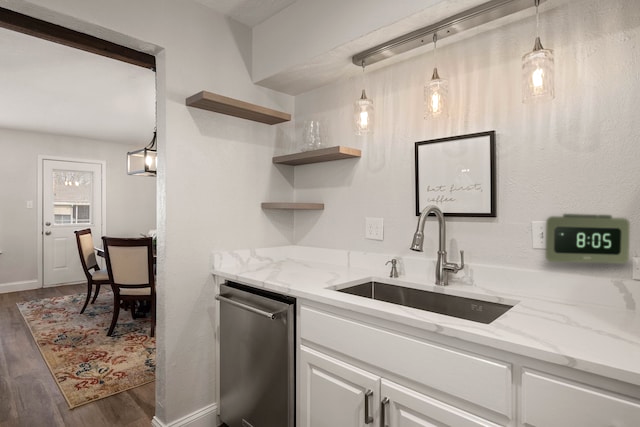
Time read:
8 h 05 min
